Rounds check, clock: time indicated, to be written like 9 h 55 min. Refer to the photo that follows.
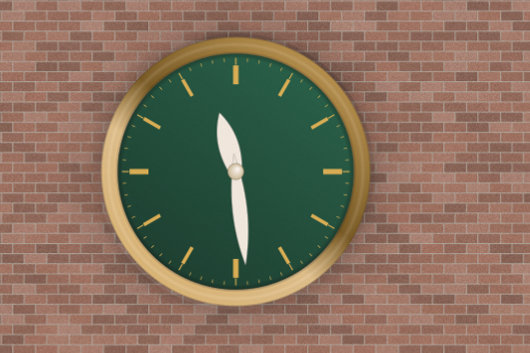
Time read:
11 h 29 min
